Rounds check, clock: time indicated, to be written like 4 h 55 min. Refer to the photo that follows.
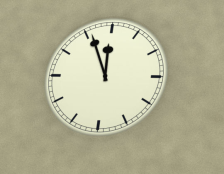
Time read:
11 h 56 min
